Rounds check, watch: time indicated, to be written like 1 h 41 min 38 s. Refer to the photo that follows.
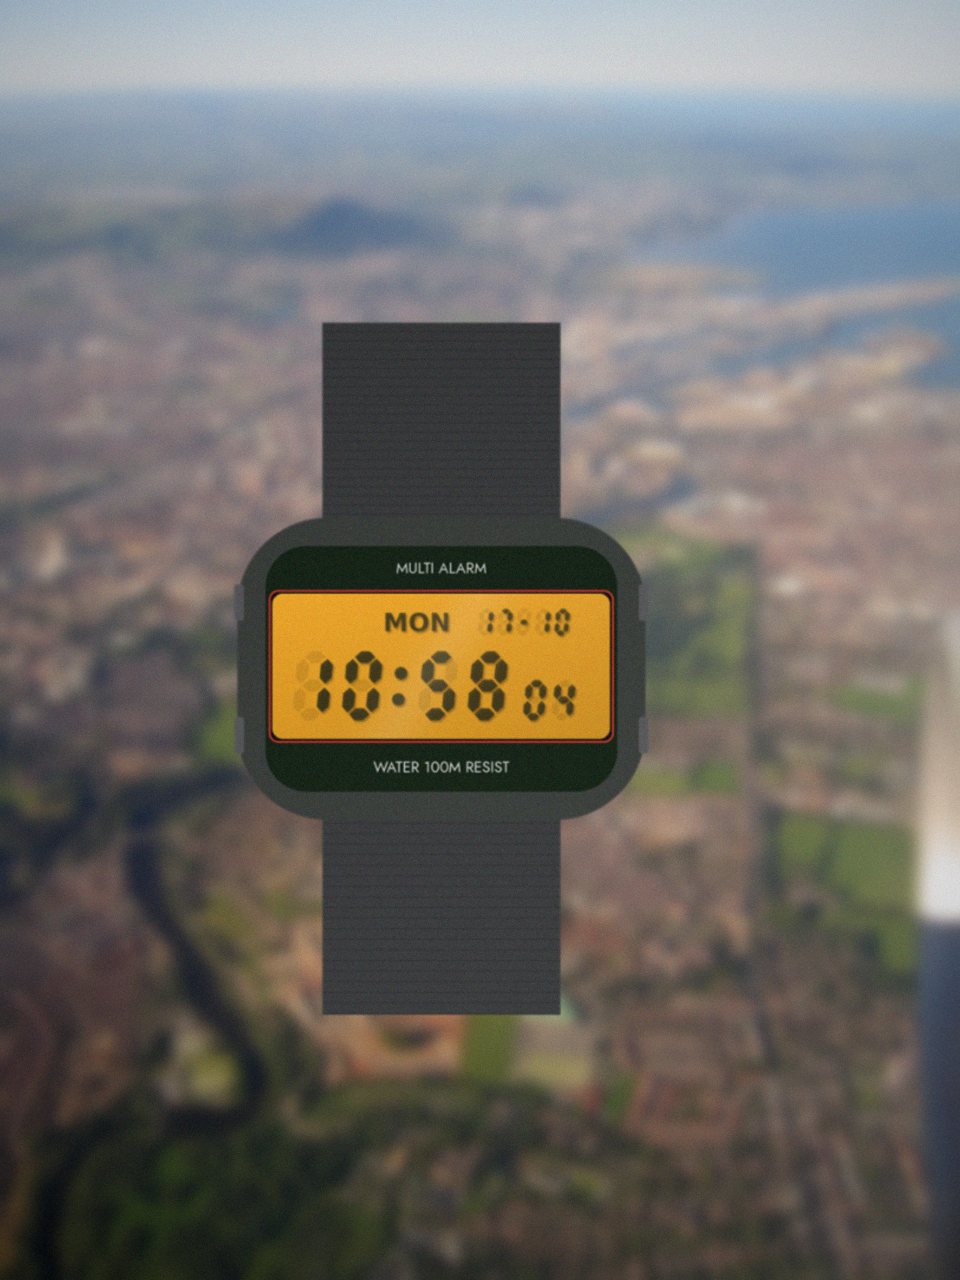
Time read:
10 h 58 min 04 s
